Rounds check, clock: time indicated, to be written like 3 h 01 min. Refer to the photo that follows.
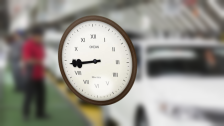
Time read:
8 h 44 min
